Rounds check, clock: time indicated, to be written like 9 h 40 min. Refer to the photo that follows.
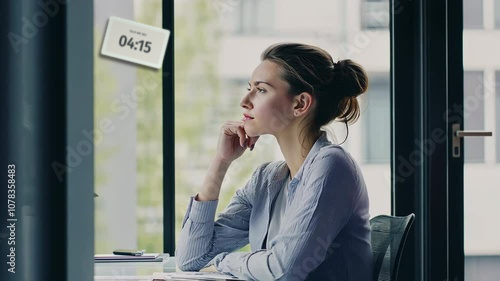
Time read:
4 h 15 min
